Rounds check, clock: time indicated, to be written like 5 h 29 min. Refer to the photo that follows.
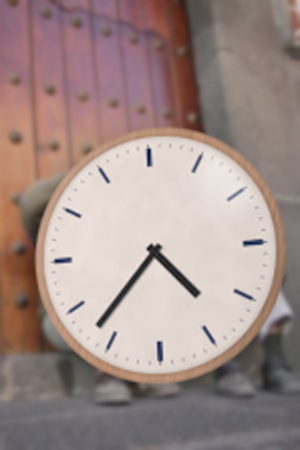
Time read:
4 h 37 min
